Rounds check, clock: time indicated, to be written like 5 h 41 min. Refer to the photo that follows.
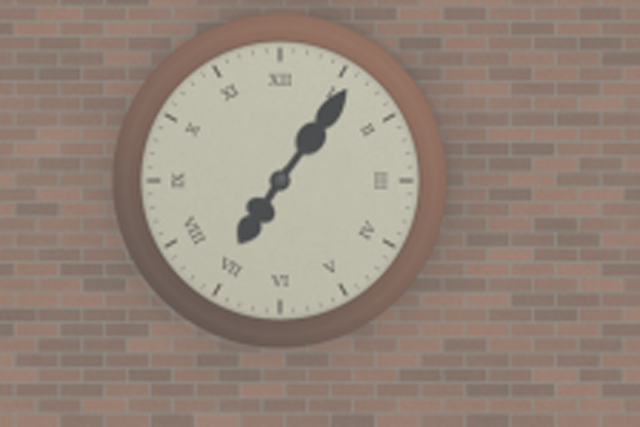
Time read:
7 h 06 min
